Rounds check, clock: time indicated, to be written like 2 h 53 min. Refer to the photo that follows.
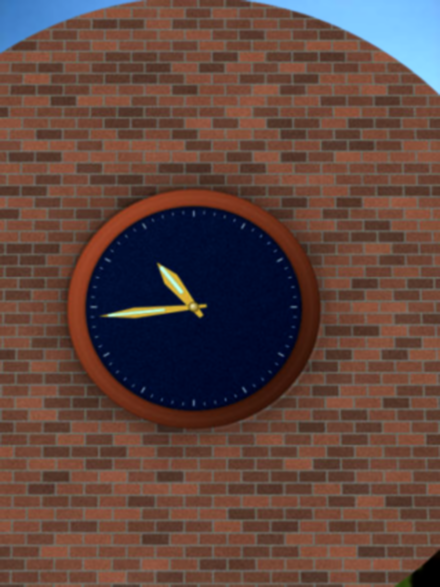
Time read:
10 h 44 min
